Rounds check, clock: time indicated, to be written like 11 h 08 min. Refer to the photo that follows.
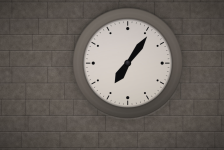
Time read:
7 h 06 min
